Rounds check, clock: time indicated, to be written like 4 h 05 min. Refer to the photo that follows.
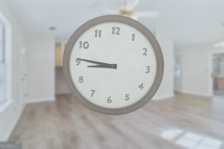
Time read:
8 h 46 min
